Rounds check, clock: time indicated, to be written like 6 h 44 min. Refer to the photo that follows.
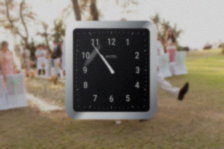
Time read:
10 h 54 min
